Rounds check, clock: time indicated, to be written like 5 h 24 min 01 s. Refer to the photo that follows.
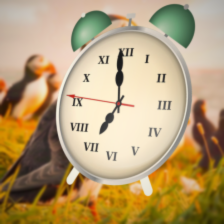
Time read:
6 h 58 min 46 s
